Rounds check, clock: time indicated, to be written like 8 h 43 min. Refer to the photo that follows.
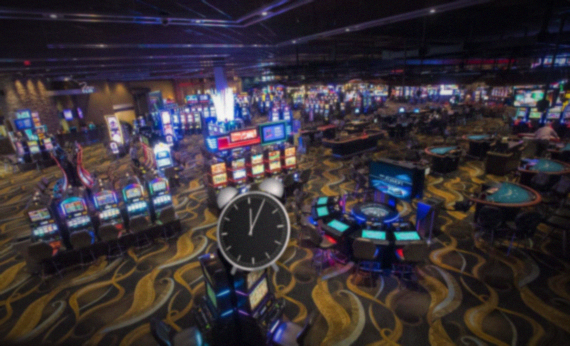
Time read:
12 h 05 min
